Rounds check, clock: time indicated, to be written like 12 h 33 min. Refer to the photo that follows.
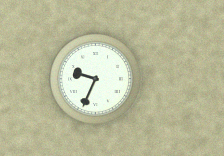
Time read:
9 h 34 min
